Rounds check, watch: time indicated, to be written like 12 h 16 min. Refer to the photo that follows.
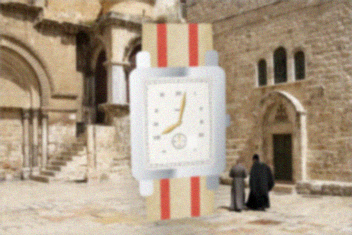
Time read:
8 h 02 min
